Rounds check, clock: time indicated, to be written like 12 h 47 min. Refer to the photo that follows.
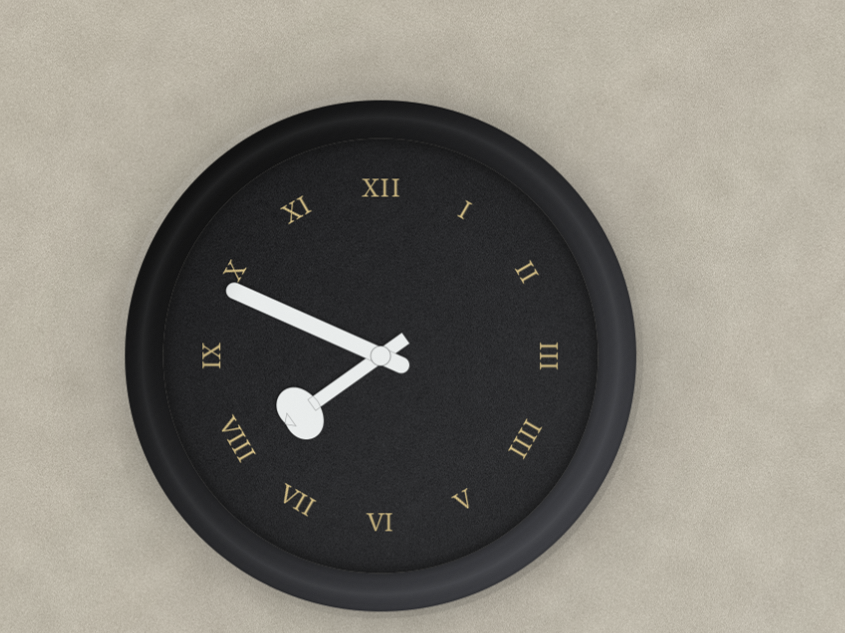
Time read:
7 h 49 min
